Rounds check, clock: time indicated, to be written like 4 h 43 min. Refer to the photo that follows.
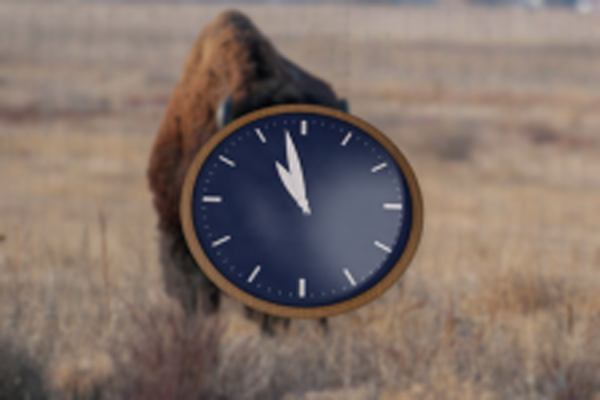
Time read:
10 h 58 min
